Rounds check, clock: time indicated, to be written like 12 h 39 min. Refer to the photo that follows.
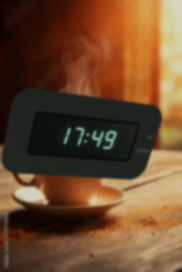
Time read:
17 h 49 min
